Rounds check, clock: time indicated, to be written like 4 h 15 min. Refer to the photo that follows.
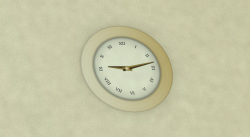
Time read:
9 h 13 min
